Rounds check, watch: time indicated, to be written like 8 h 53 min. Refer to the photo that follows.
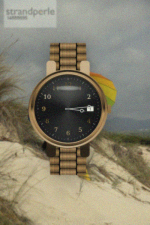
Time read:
3 h 14 min
